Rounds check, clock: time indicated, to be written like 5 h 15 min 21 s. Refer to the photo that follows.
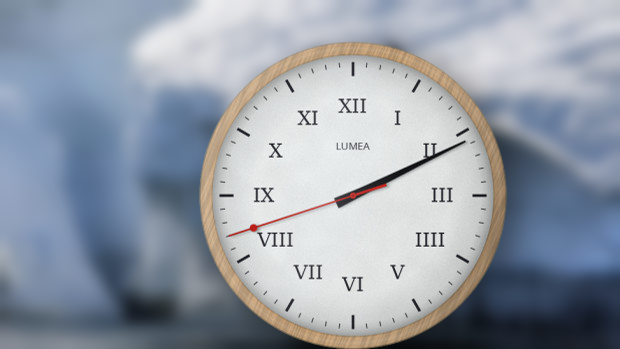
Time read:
2 h 10 min 42 s
